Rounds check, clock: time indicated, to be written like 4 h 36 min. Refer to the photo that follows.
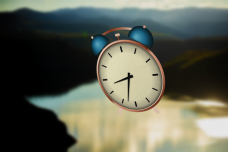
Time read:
8 h 33 min
